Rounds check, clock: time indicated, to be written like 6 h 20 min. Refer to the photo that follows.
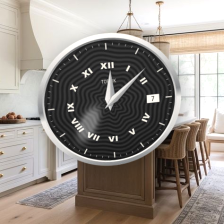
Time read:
12 h 08 min
